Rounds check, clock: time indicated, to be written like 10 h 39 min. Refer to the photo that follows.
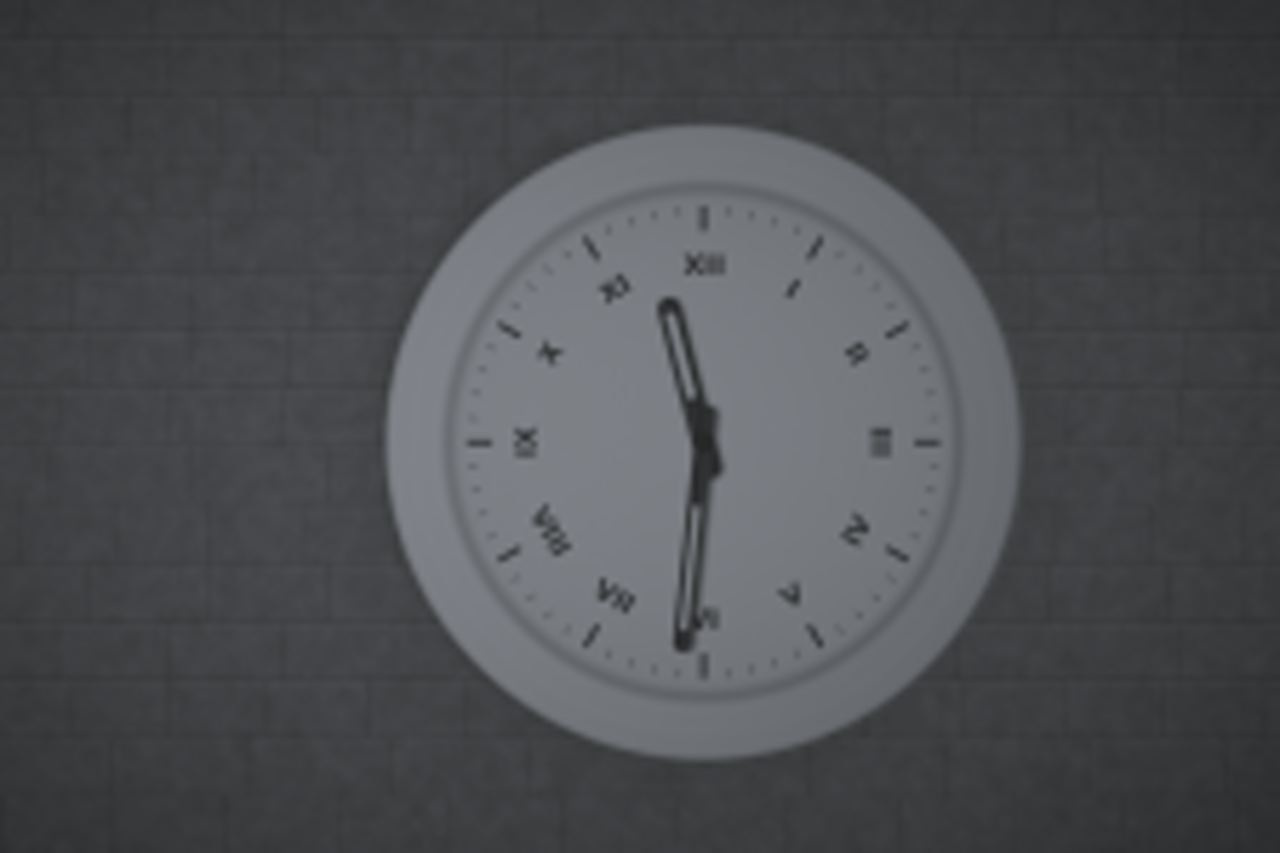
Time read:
11 h 31 min
